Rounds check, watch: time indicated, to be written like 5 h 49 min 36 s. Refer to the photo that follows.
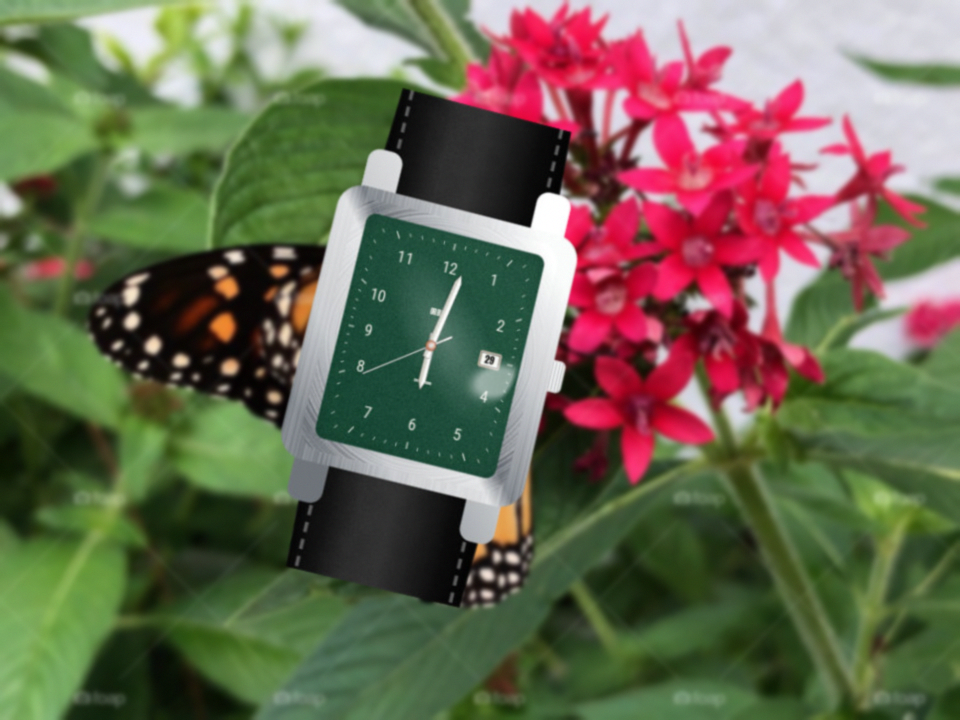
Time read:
6 h 01 min 39 s
